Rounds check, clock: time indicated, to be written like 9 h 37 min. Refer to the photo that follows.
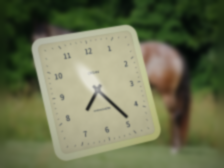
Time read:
7 h 24 min
